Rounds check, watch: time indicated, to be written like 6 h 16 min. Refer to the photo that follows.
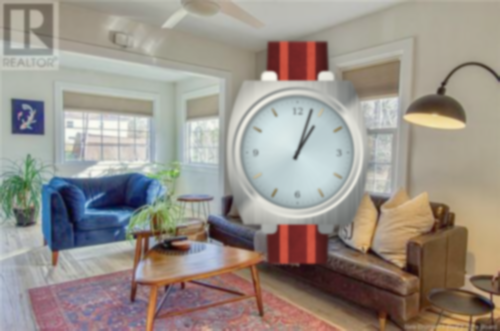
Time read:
1 h 03 min
